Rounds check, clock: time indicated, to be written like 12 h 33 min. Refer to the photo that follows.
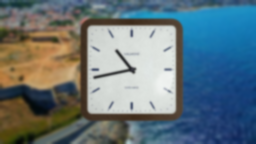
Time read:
10 h 43 min
